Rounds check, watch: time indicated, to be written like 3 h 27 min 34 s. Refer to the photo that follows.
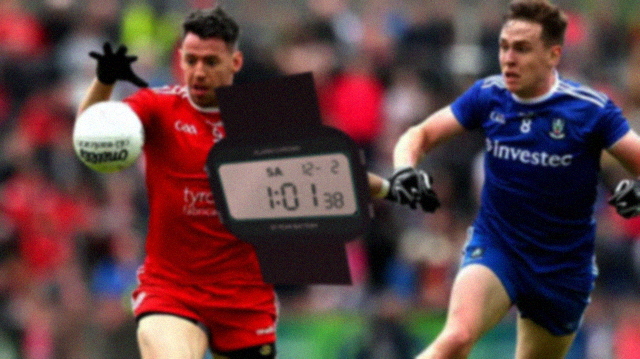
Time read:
1 h 01 min 38 s
